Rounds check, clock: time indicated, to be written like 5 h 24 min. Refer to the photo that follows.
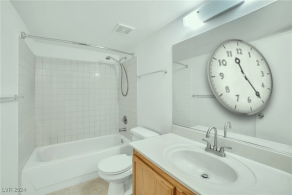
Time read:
11 h 25 min
